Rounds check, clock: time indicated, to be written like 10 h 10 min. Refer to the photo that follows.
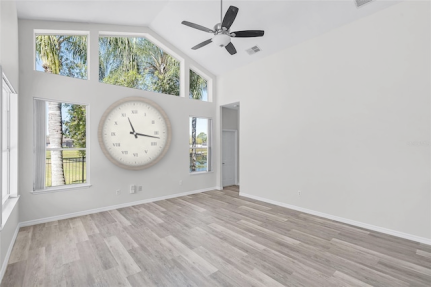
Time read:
11 h 17 min
